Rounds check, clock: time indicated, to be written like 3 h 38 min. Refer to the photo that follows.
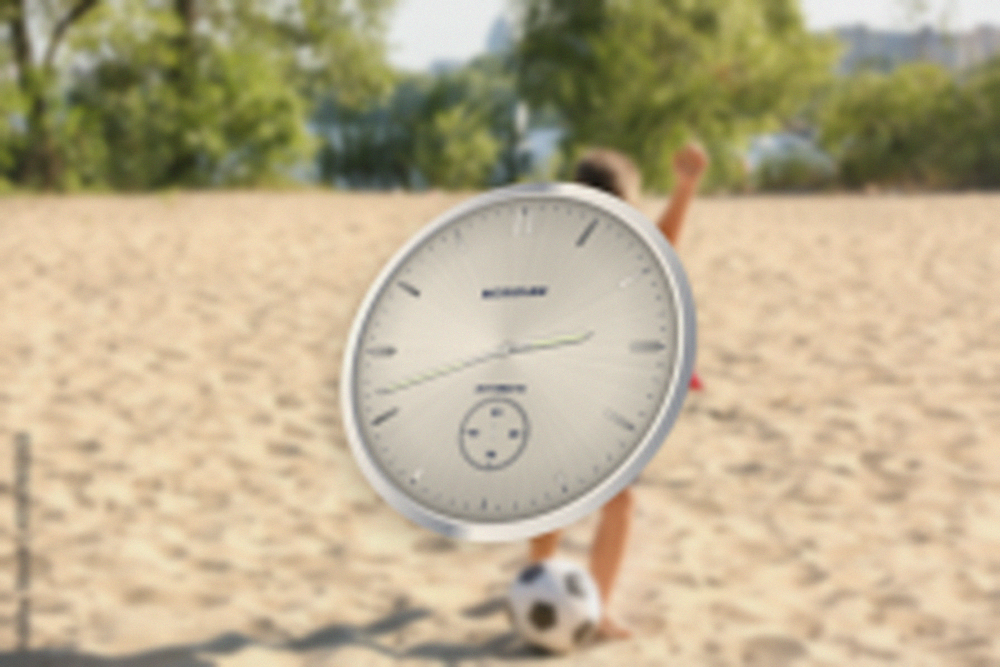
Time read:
2 h 42 min
